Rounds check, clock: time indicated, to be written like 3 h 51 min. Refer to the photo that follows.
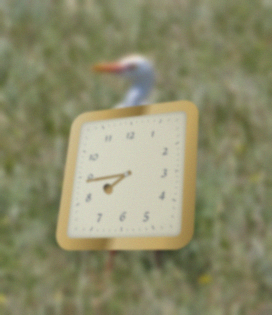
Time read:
7 h 44 min
